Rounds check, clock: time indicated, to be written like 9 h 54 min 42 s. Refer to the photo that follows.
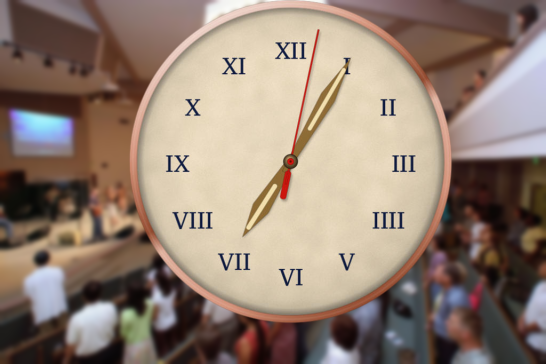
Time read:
7 h 05 min 02 s
